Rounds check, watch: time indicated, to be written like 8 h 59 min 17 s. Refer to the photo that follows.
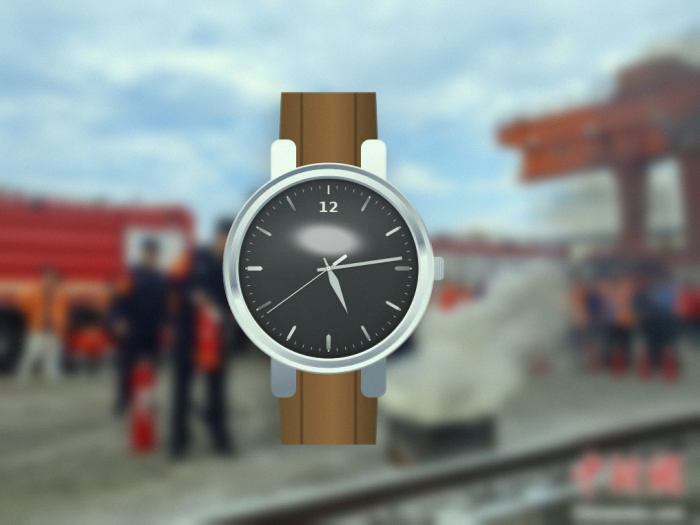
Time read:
5 h 13 min 39 s
